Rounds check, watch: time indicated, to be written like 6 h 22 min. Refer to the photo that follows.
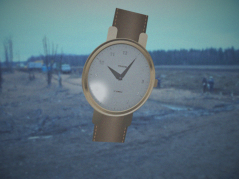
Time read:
10 h 05 min
